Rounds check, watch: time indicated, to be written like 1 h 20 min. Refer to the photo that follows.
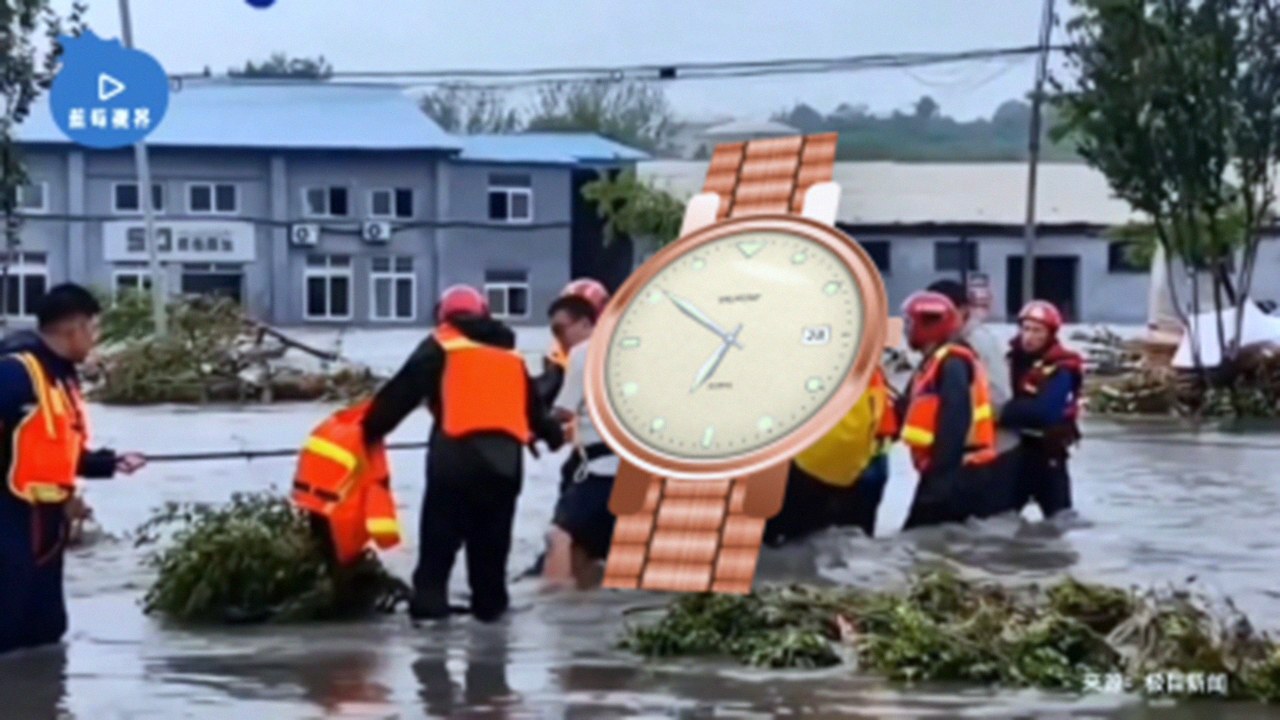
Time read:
6 h 51 min
